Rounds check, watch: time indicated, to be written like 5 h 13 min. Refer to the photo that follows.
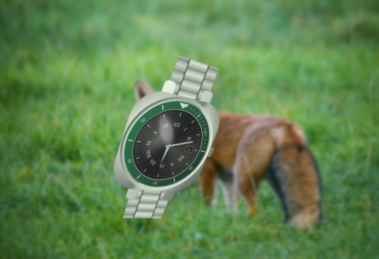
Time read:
6 h 12 min
